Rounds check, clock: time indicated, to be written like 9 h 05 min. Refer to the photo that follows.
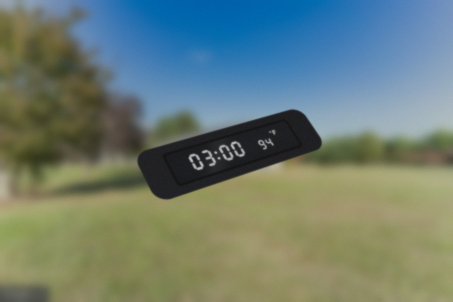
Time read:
3 h 00 min
